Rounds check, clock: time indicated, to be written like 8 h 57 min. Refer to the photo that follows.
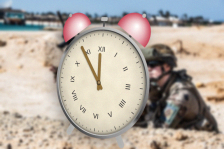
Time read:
11 h 54 min
